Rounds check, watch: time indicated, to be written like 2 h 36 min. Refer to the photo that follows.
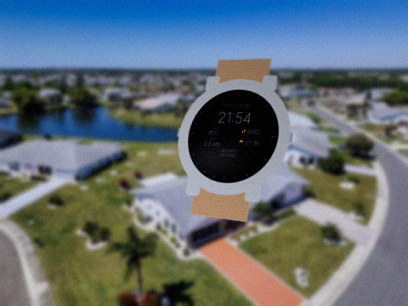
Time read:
21 h 54 min
